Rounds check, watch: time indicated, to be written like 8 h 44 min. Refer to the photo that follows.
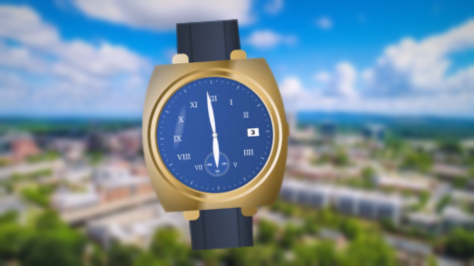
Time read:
5 h 59 min
